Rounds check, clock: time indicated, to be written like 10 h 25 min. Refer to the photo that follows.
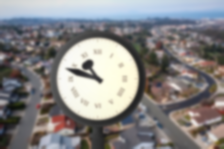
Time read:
10 h 48 min
